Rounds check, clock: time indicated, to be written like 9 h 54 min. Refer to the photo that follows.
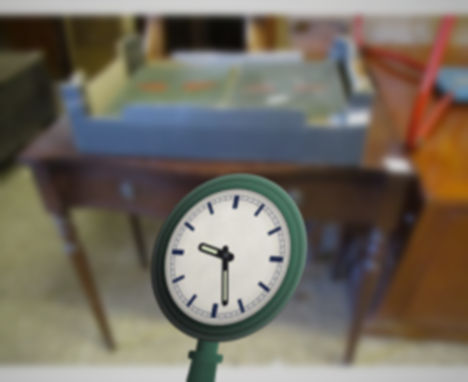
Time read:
9 h 28 min
